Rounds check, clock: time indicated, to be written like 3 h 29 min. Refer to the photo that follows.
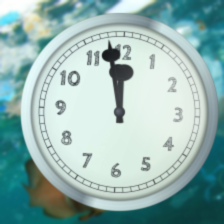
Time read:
11 h 58 min
